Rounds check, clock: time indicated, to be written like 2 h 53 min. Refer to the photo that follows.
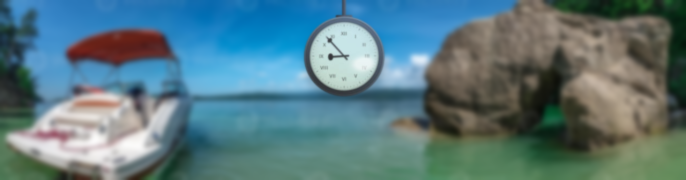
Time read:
8 h 53 min
